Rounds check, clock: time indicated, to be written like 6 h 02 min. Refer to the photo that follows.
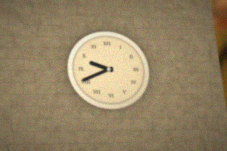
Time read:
9 h 41 min
